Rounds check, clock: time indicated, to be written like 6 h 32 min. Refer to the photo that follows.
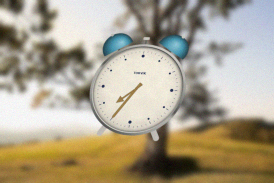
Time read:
7 h 35 min
